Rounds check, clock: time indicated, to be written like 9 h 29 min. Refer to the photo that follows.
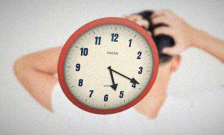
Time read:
5 h 19 min
